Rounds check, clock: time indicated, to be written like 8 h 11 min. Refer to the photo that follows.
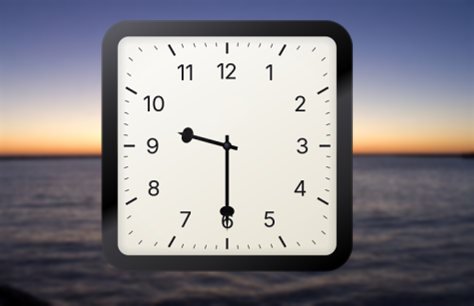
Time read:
9 h 30 min
